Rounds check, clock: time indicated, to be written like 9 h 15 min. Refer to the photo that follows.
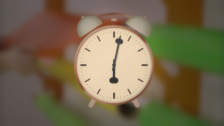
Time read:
6 h 02 min
